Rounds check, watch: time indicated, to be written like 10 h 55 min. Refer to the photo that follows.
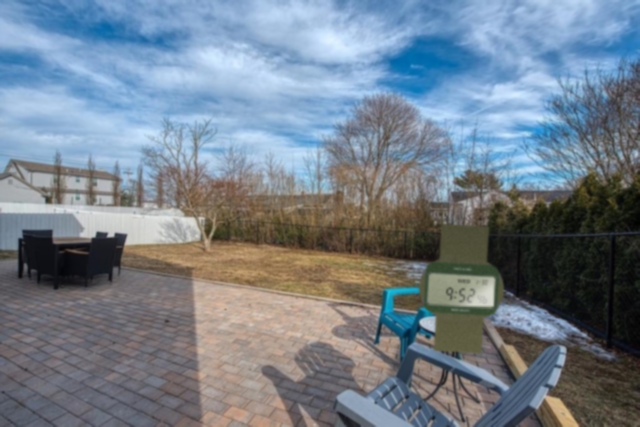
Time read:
9 h 52 min
